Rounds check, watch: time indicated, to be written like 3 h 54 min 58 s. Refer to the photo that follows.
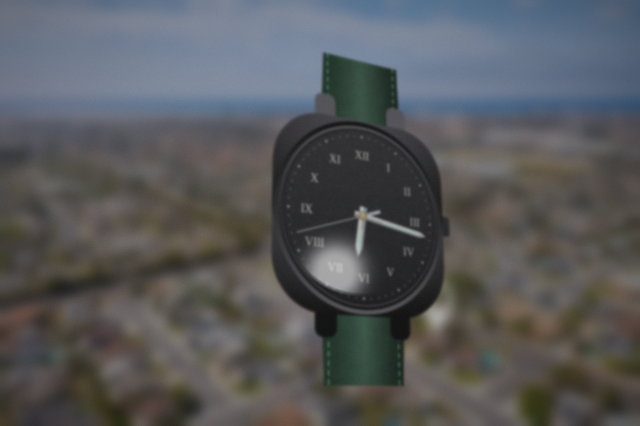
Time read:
6 h 16 min 42 s
